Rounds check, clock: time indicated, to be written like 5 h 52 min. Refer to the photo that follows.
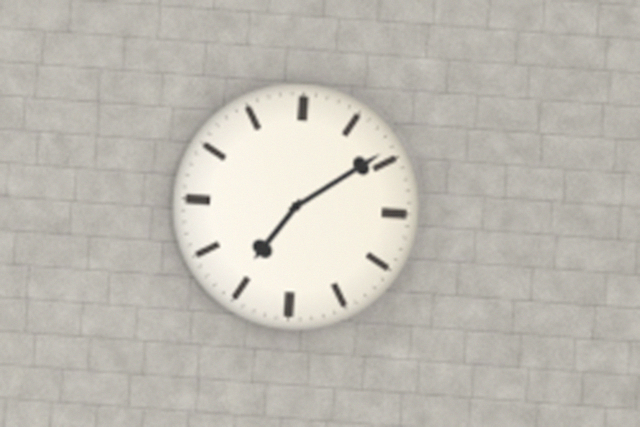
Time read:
7 h 09 min
